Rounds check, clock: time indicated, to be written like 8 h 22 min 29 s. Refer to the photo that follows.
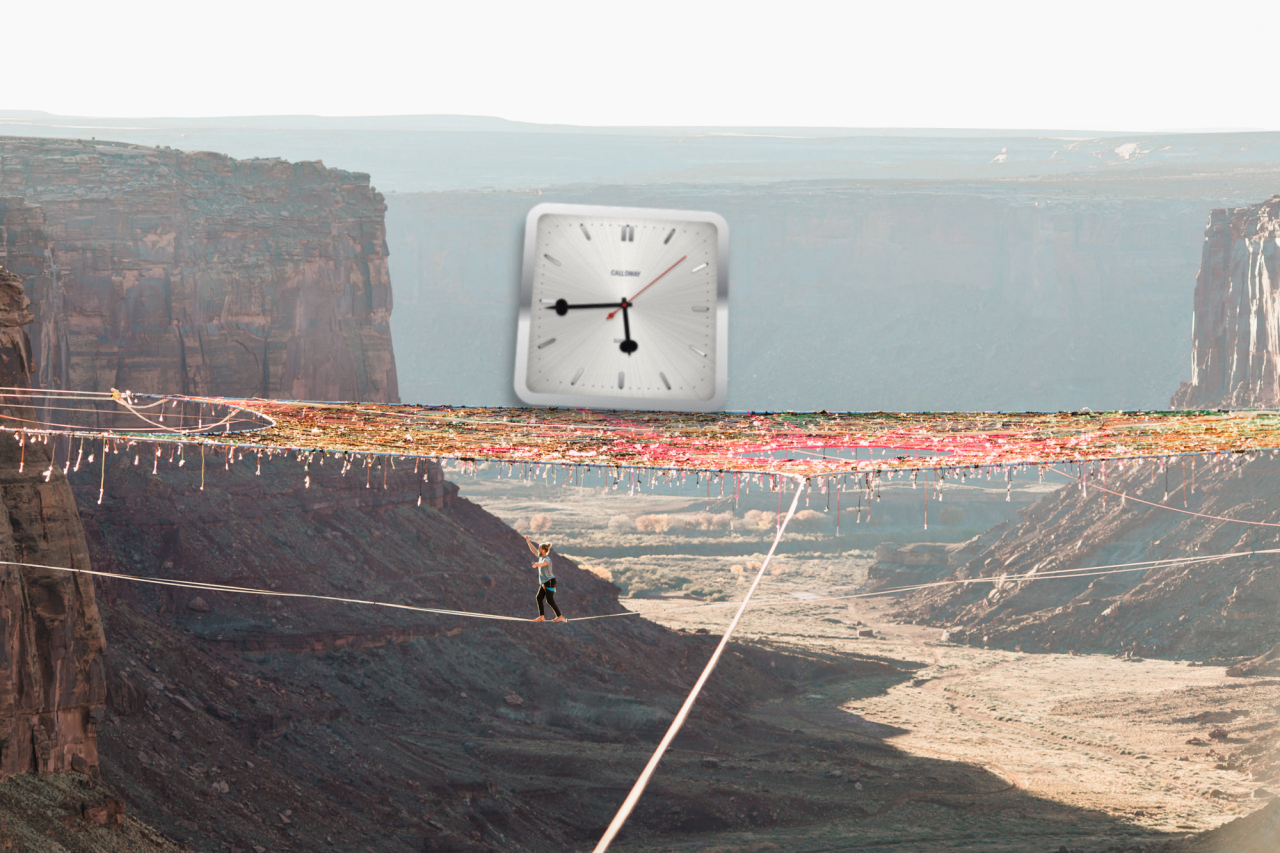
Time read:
5 h 44 min 08 s
